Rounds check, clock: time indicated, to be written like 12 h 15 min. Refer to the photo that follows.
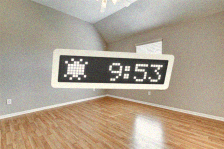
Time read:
9 h 53 min
